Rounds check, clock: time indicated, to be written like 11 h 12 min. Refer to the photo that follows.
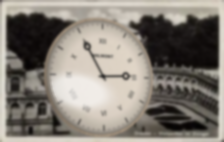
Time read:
2 h 55 min
